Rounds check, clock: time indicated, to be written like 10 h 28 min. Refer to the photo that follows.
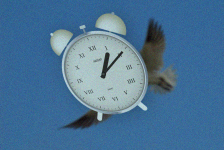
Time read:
1 h 10 min
